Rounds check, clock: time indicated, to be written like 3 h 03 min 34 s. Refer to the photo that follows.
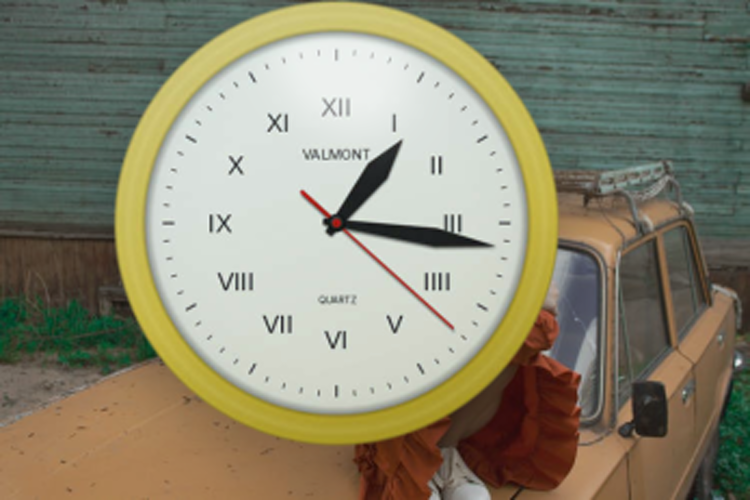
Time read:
1 h 16 min 22 s
